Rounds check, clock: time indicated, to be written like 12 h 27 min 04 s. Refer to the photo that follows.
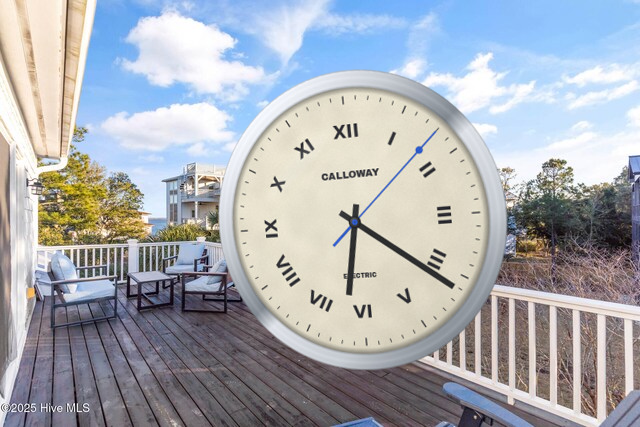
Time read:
6 h 21 min 08 s
